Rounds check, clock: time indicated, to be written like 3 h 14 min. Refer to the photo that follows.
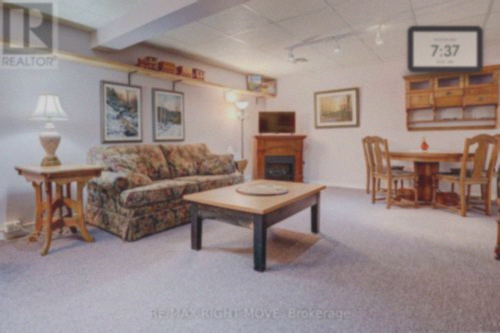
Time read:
7 h 37 min
